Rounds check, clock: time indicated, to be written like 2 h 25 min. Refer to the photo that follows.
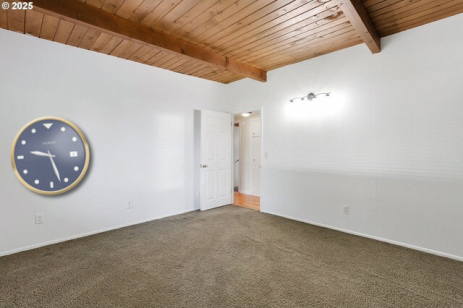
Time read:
9 h 27 min
